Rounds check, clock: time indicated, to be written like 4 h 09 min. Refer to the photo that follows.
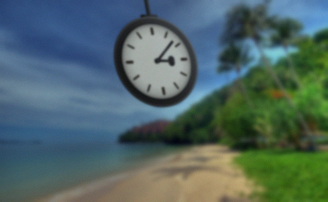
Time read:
3 h 08 min
